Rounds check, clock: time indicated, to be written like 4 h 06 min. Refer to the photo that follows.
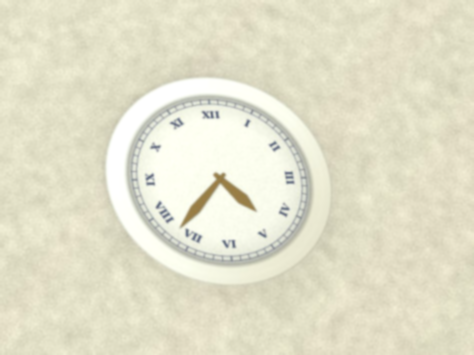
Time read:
4 h 37 min
